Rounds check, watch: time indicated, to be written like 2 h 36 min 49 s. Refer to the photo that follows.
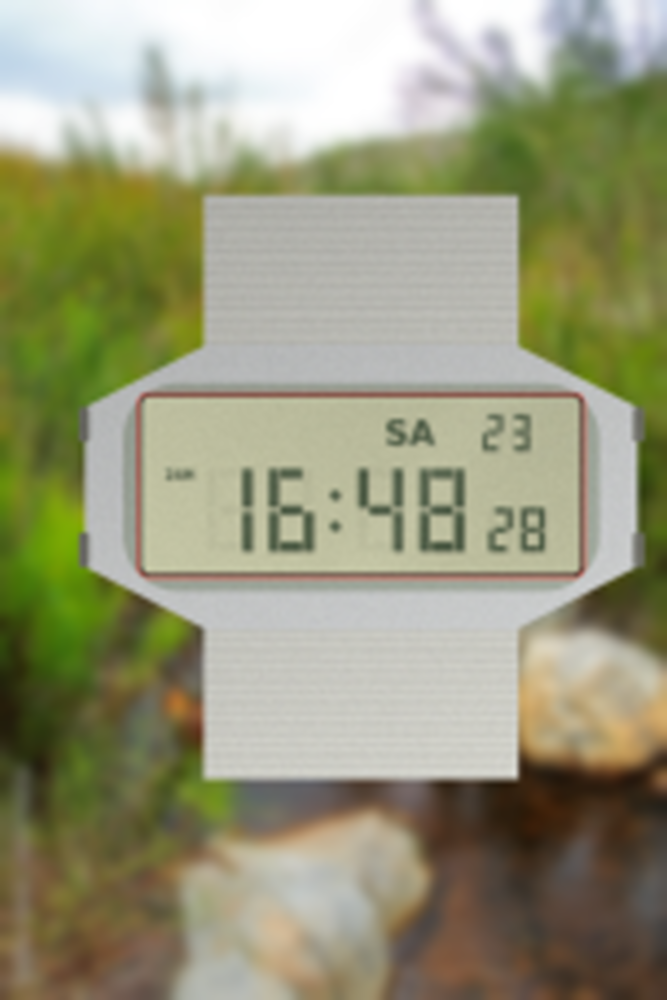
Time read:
16 h 48 min 28 s
